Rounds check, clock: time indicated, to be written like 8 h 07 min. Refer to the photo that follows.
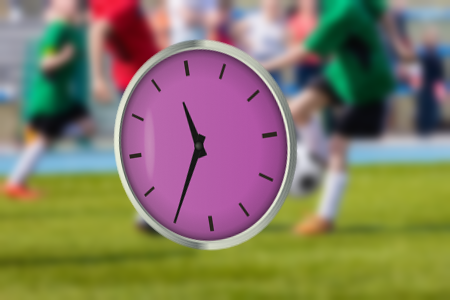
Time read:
11 h 35 min
